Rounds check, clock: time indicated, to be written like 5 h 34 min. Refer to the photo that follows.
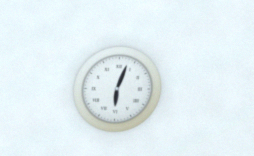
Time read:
6 h 03 min
